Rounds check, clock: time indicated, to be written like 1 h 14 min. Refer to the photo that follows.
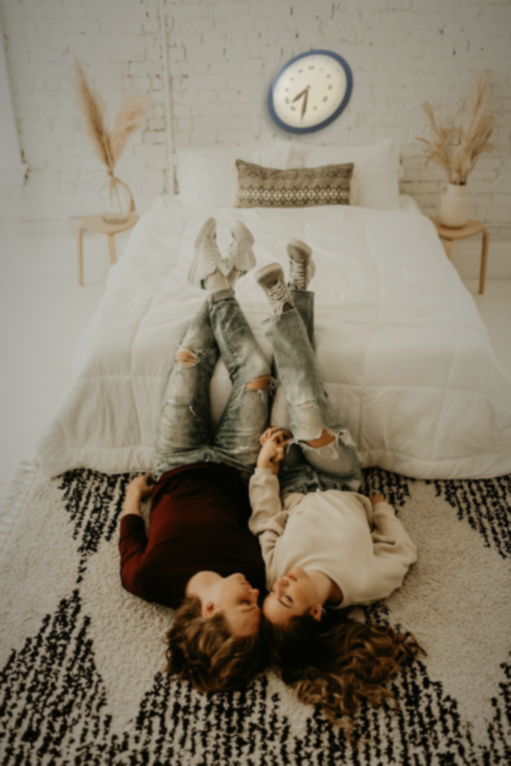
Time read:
7 h 30 min
